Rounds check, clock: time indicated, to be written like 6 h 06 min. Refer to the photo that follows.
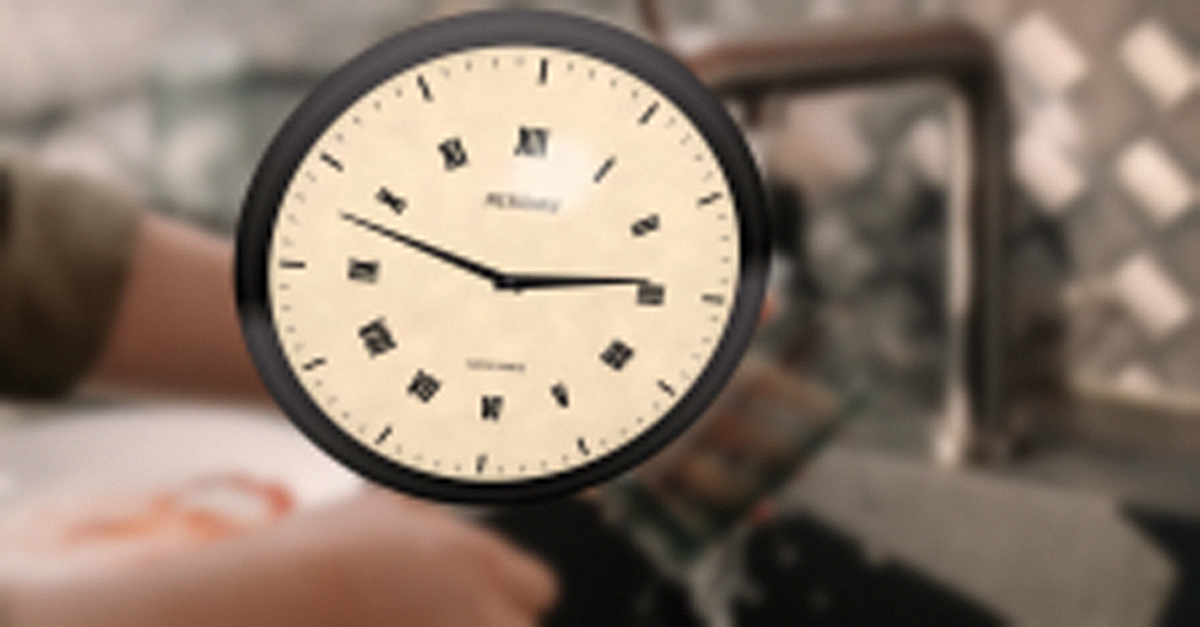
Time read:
2 h 48 min
